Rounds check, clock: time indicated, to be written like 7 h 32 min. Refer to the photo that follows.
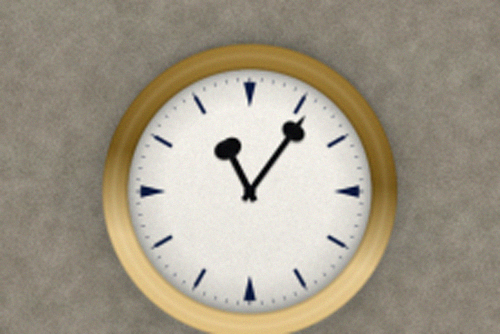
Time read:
11 h 06 min
